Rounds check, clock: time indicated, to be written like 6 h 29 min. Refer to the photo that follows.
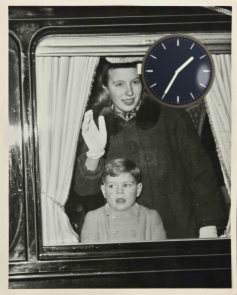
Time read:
1 h 35 min
